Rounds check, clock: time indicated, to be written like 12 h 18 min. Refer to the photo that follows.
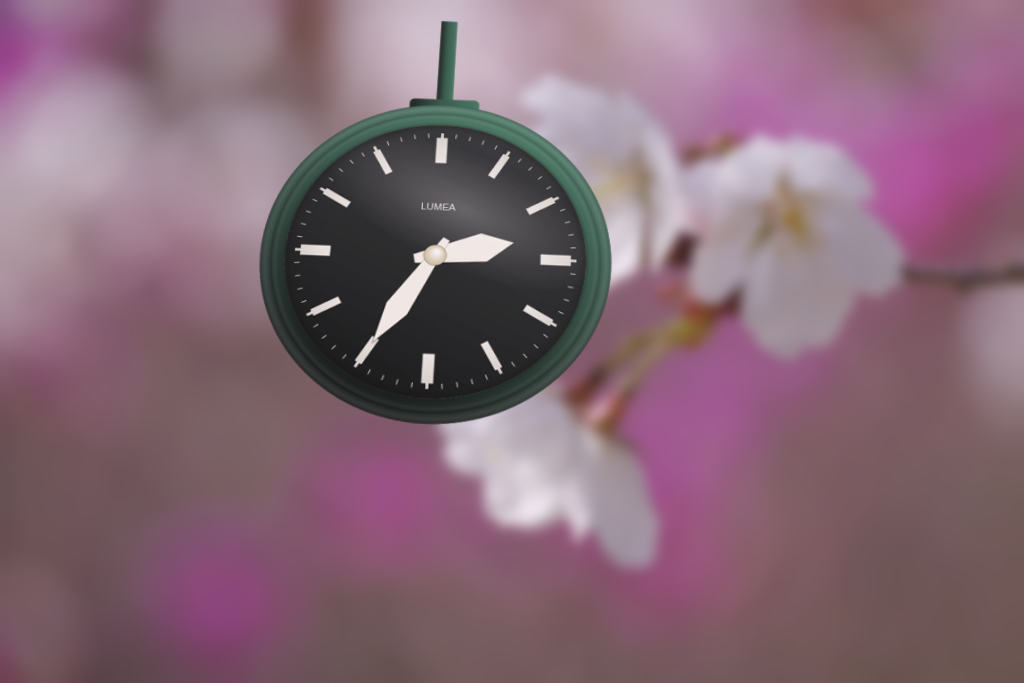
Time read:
2 h 35 min
